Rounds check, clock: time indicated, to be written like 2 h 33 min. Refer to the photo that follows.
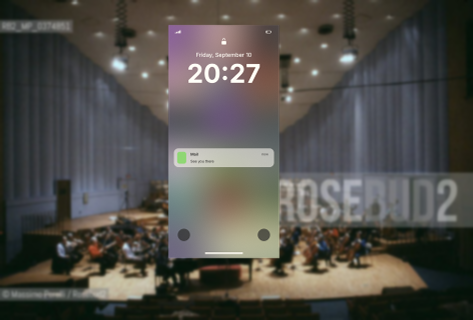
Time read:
20 h 27 min
